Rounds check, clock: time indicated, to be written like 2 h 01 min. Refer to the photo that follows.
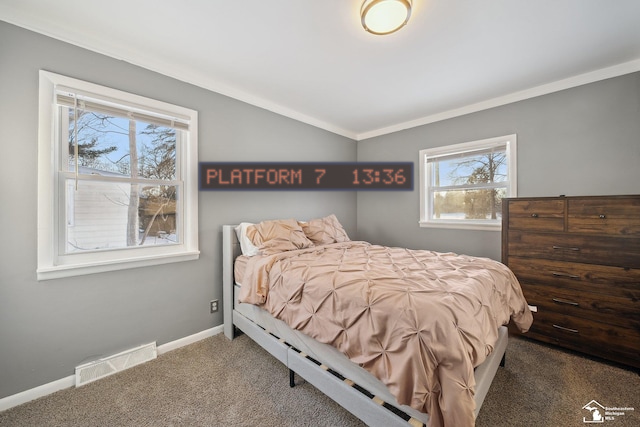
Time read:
13 h 36 min
